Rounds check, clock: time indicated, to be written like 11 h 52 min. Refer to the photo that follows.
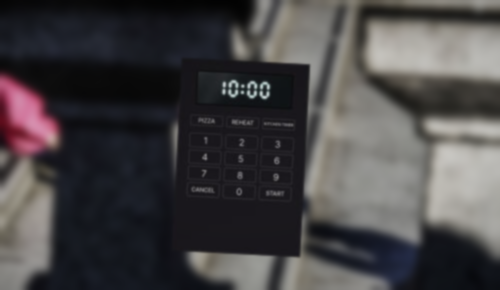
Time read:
10 h 00 min
